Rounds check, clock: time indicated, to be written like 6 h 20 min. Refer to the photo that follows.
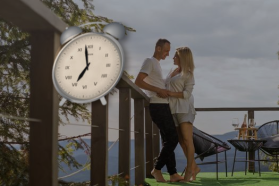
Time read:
6 h 58 min
